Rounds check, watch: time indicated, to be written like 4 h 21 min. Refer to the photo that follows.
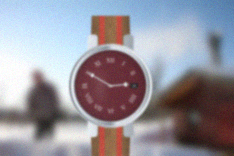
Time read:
2 h 50 min
